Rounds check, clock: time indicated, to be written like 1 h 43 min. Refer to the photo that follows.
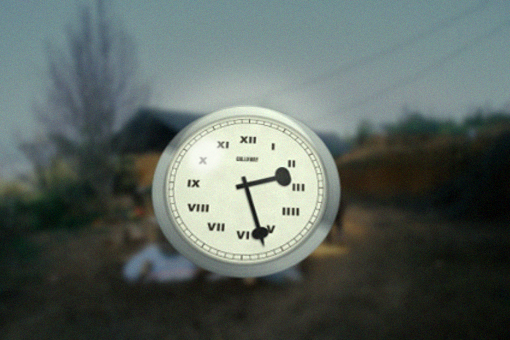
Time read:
2 h 27 min
